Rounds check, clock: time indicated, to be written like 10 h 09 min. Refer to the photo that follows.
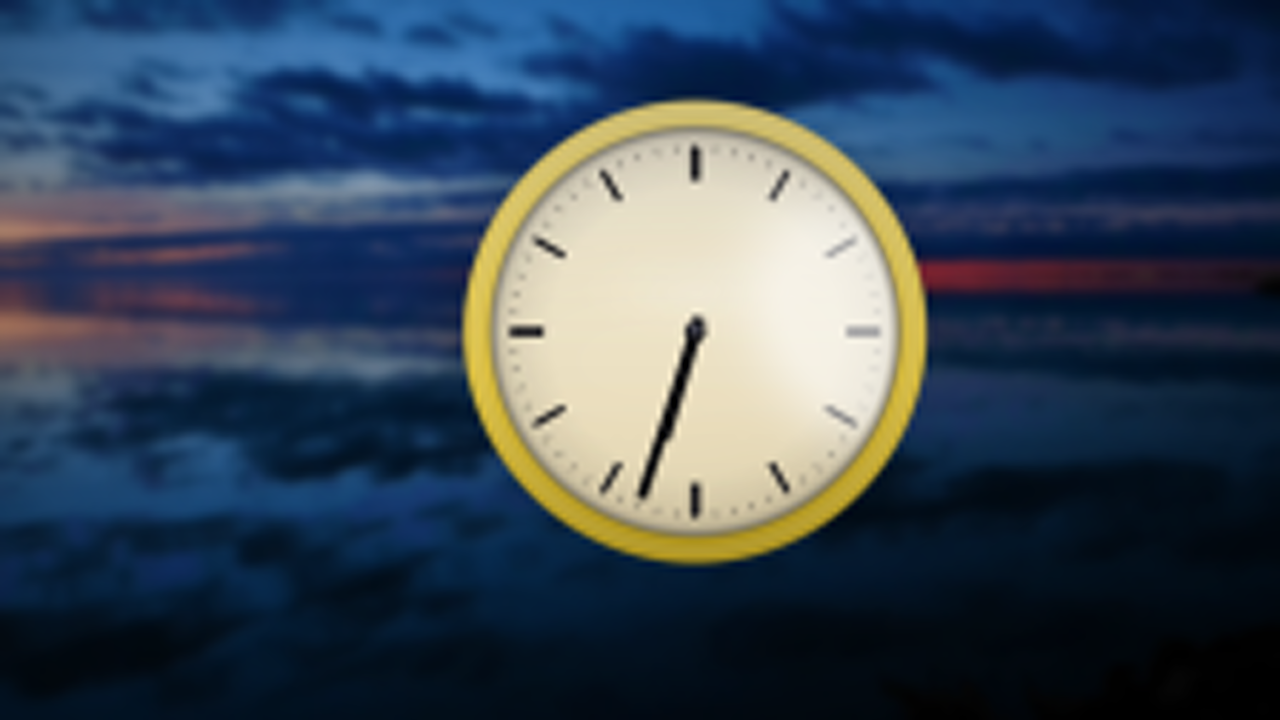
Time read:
6 h 33 min
